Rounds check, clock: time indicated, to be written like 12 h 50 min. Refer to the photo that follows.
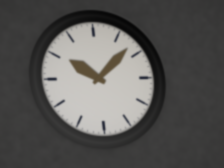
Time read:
10 h 08 min
